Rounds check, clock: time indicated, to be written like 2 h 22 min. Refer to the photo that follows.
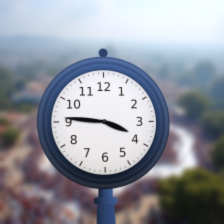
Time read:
3 h 46 min
